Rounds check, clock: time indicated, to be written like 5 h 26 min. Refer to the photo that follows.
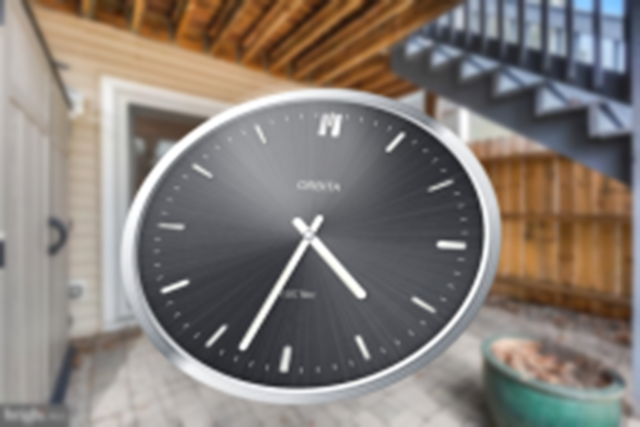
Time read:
4 h 33 min
